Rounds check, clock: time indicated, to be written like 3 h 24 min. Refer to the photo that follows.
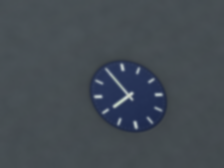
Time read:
7 h 55 min
